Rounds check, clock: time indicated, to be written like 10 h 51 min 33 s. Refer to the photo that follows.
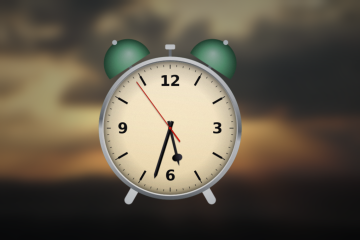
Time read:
5 h 32 min 54 s
